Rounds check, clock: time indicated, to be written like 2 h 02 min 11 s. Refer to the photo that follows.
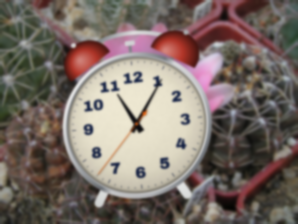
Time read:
11 h 05 min 37 s
